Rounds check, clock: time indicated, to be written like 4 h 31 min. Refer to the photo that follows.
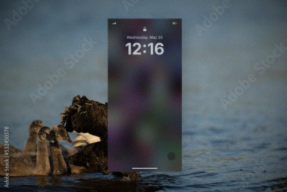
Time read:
12 h 16 min
